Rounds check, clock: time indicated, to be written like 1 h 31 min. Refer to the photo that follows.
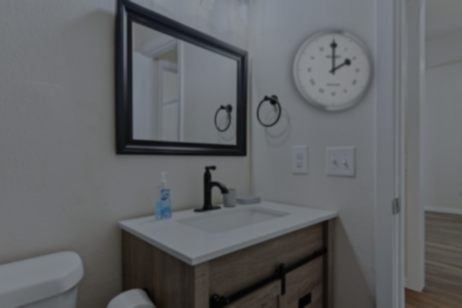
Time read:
2 h 00 min
